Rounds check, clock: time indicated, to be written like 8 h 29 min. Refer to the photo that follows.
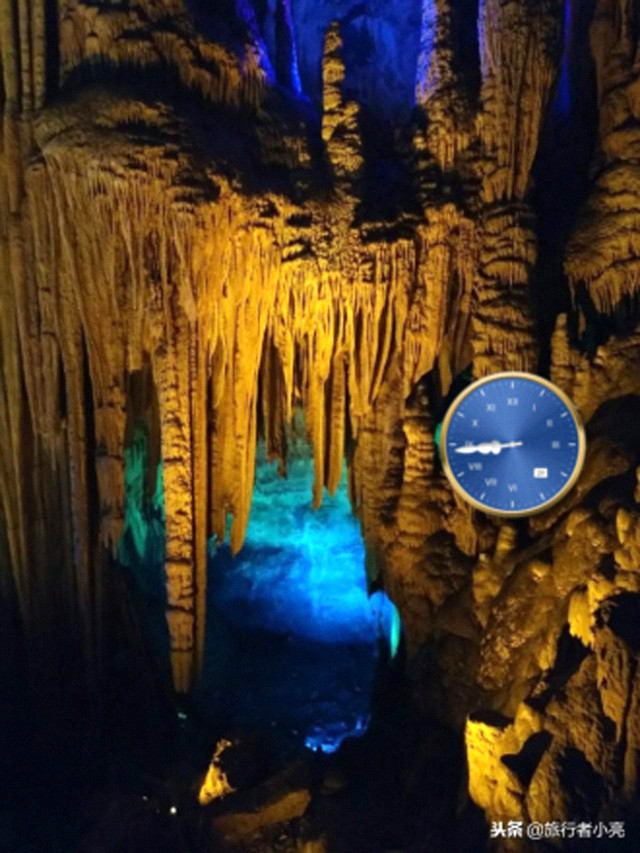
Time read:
8 h 44 min
